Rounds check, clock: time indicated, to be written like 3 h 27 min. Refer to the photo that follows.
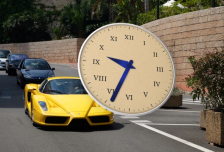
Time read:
9 h 34 min
